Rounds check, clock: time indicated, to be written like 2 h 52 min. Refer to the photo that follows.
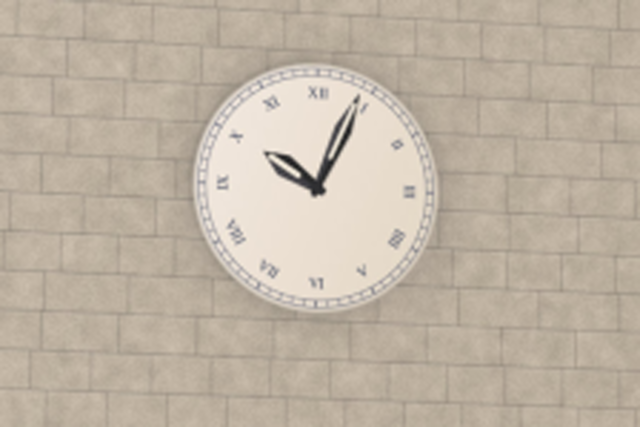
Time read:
10 h 04 min
